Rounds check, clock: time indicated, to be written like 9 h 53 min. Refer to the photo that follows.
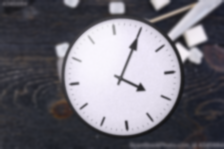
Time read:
4 h 05 min
